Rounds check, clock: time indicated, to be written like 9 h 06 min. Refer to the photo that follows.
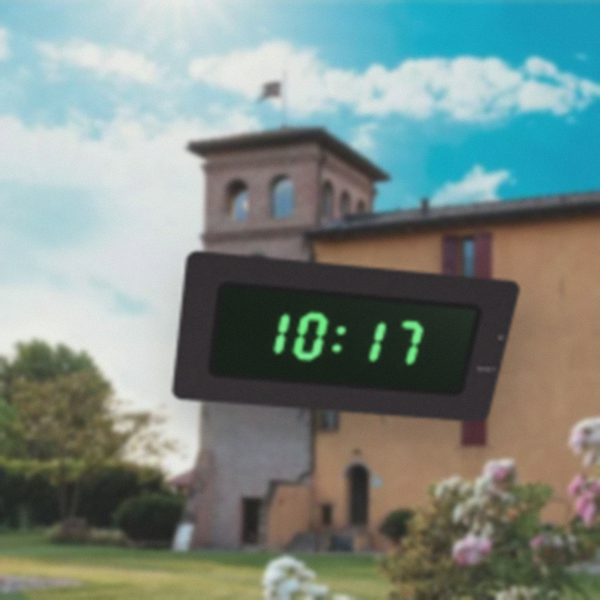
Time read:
10 h 17 min
